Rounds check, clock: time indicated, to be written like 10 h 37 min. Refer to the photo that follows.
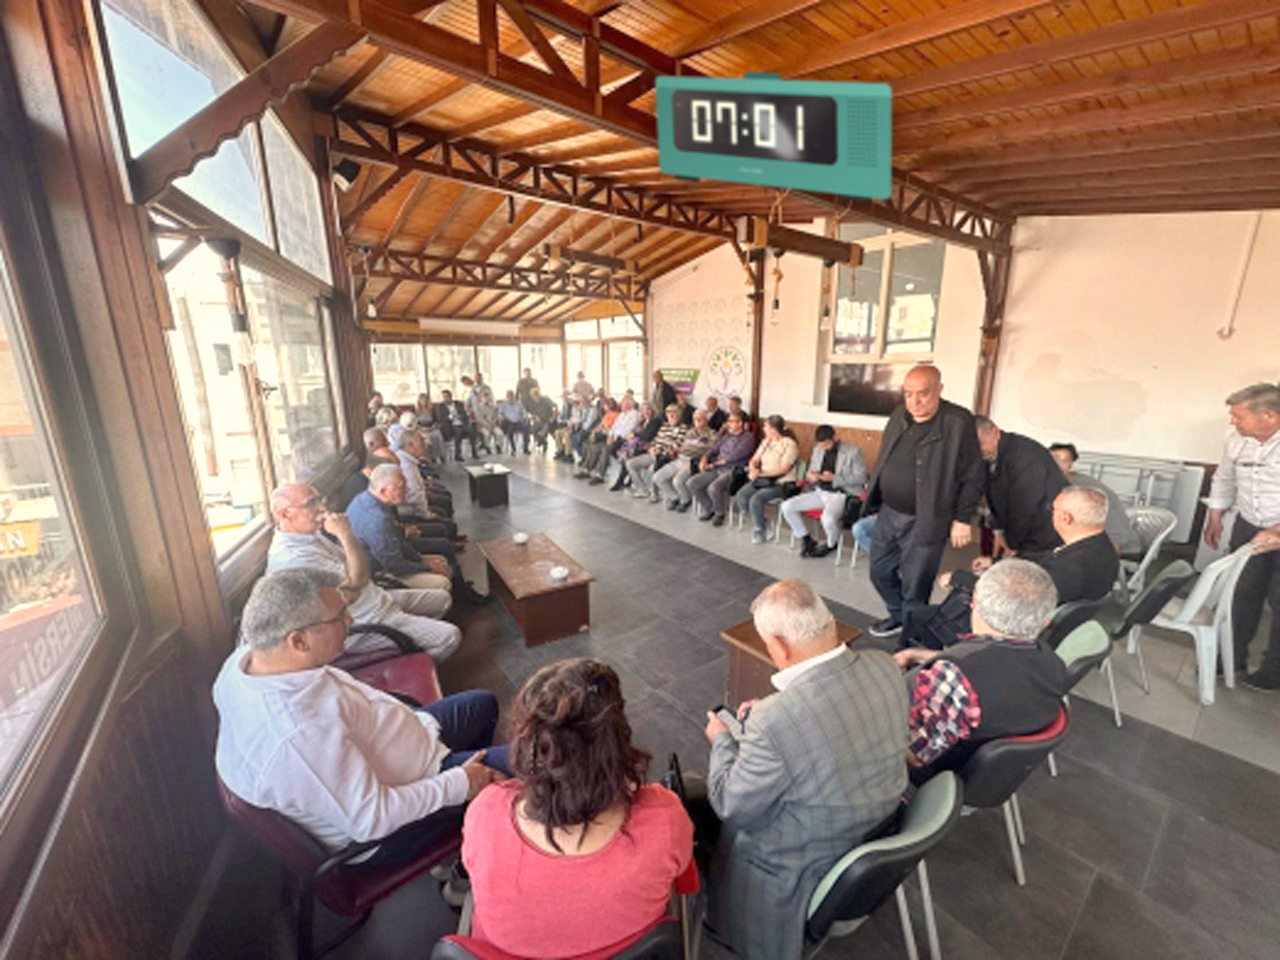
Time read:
7 h 01 min
